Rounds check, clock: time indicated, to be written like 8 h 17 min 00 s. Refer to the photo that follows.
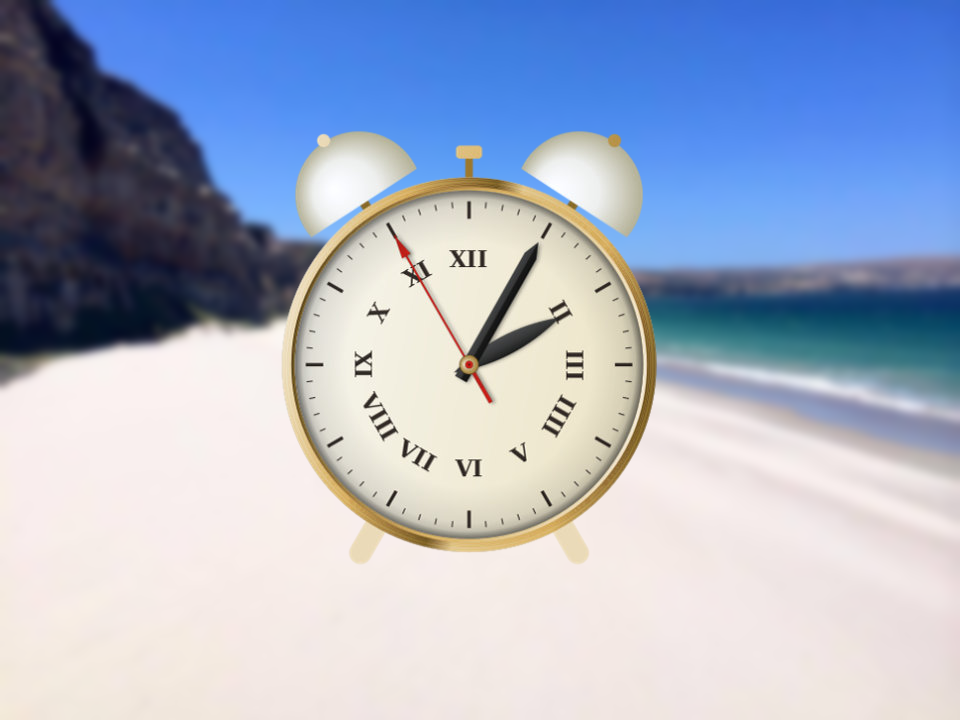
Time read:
2 h 04 min 55 s
